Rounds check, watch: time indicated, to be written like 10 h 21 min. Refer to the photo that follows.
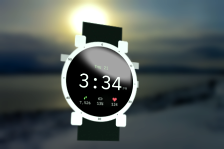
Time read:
3 h 34 min
